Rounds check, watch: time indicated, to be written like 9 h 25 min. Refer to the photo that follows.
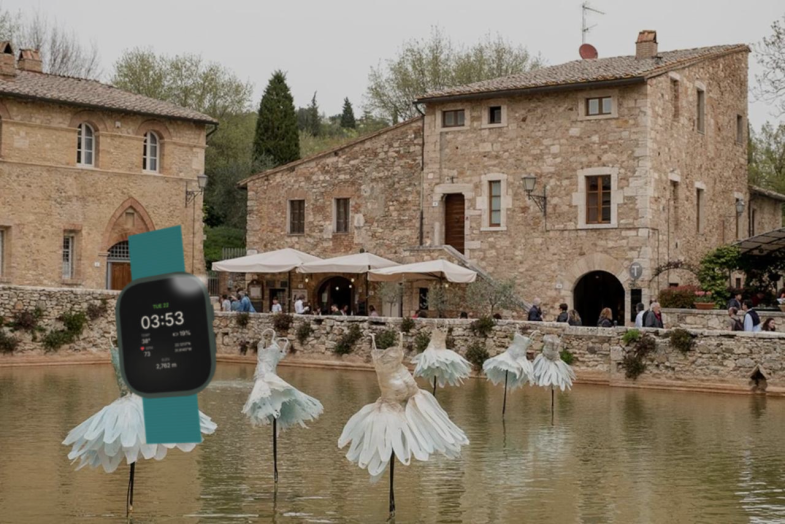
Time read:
3 h 53 min
